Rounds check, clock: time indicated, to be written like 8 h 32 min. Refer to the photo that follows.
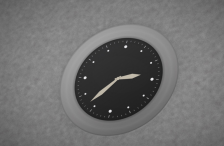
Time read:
2 h 37 min
